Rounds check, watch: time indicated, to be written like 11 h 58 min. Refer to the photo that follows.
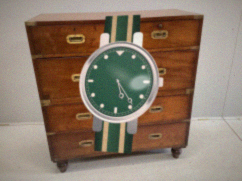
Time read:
5 h 24 min
